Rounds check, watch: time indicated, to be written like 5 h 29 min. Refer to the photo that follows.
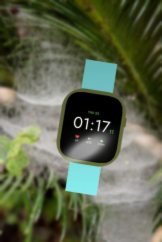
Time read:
1 h 17 min
